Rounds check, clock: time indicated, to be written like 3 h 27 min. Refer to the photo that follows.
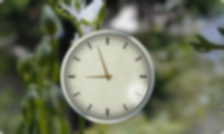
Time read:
8 h 57 min
